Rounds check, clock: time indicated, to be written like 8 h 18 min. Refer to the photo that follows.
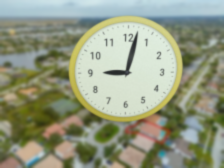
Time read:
9 h 02 min
